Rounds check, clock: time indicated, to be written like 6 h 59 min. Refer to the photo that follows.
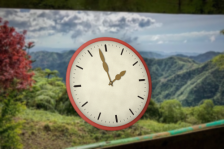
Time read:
1 h 58 min
